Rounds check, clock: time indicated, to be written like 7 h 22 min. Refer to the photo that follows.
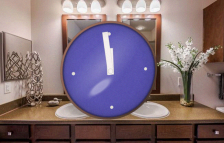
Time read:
11 h 59 min
